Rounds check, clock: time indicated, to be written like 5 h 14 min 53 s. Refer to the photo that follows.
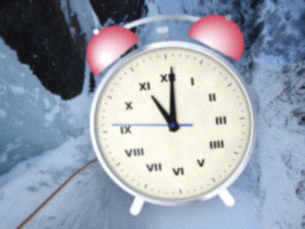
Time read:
11 h 00 min 46 s
